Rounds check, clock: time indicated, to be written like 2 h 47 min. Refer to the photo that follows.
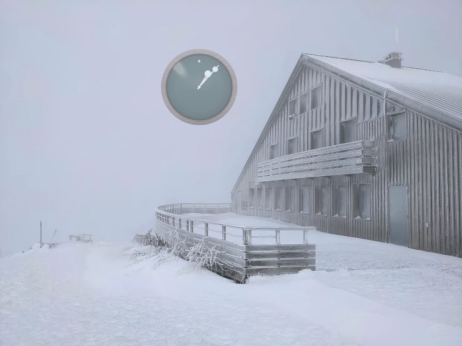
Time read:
1 h 07 min
